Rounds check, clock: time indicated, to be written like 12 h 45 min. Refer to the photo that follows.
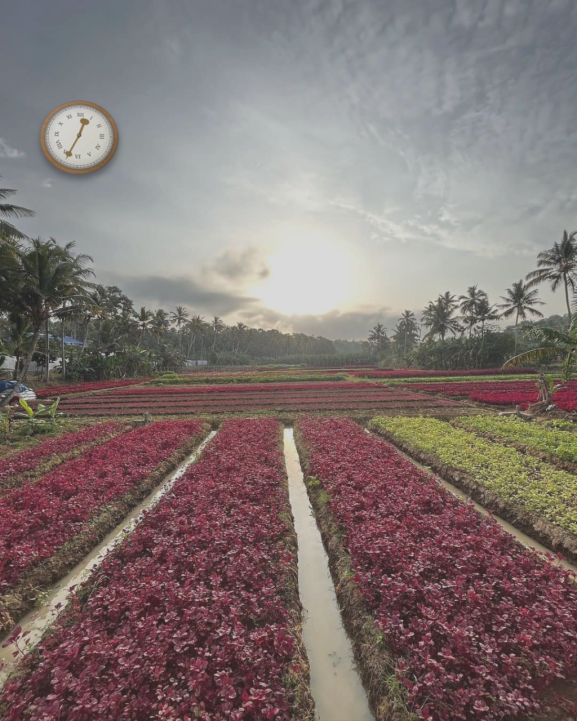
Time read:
12 h 34 min
